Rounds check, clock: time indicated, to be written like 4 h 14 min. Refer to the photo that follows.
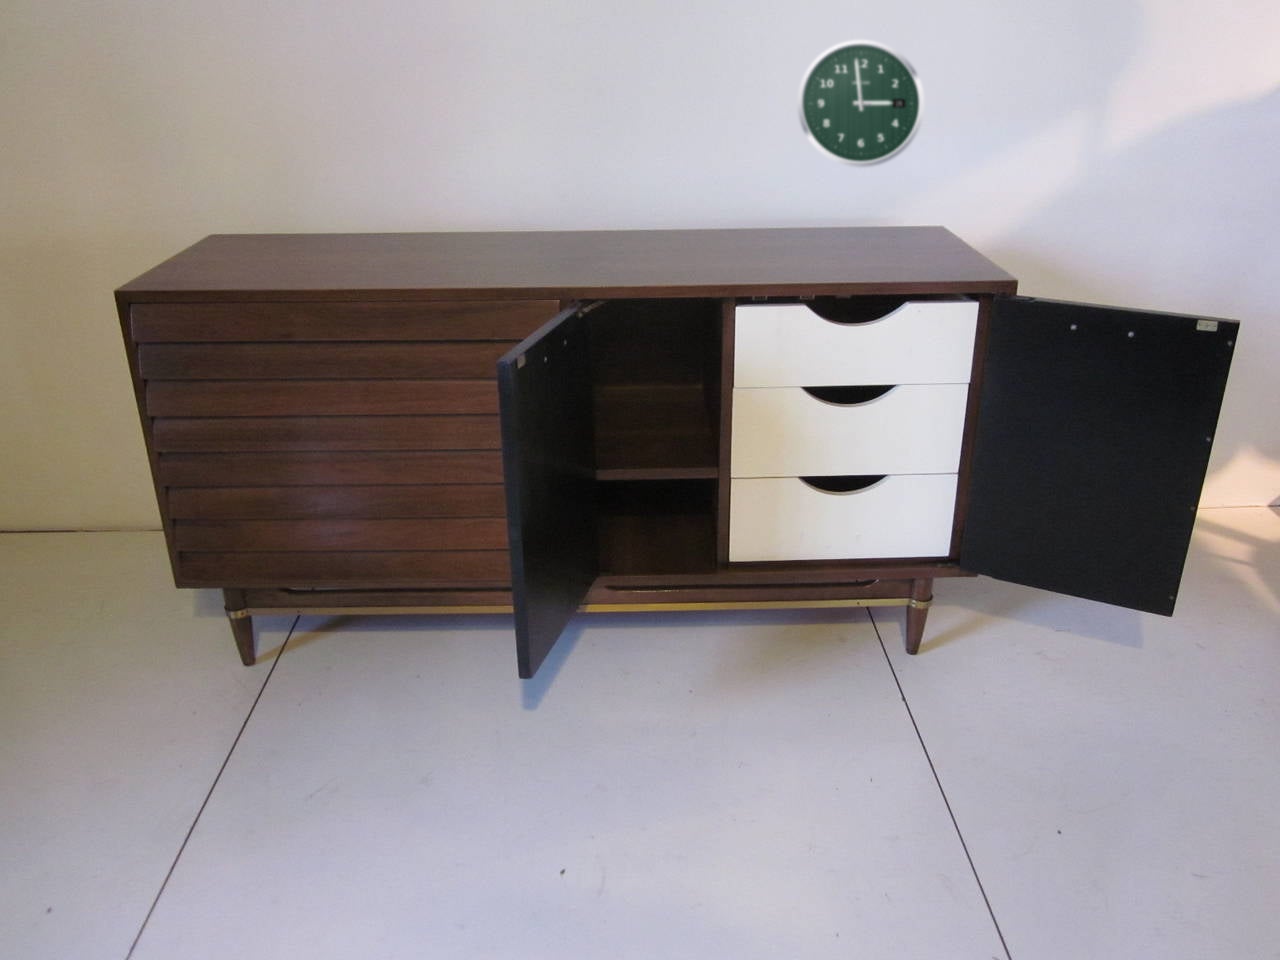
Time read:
2 h 59 min
